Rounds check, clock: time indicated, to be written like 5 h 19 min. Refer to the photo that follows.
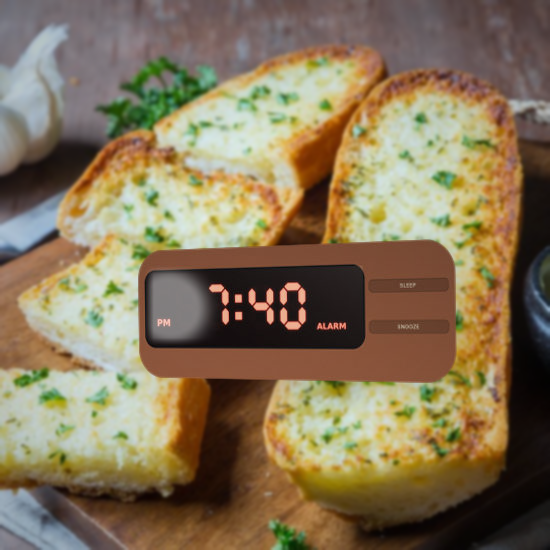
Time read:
7 h 40 min
